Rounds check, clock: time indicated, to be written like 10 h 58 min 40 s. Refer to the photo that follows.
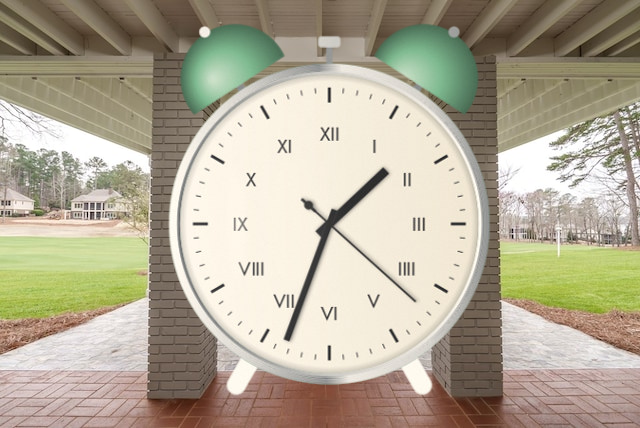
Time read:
1 h 33 min 22 s
